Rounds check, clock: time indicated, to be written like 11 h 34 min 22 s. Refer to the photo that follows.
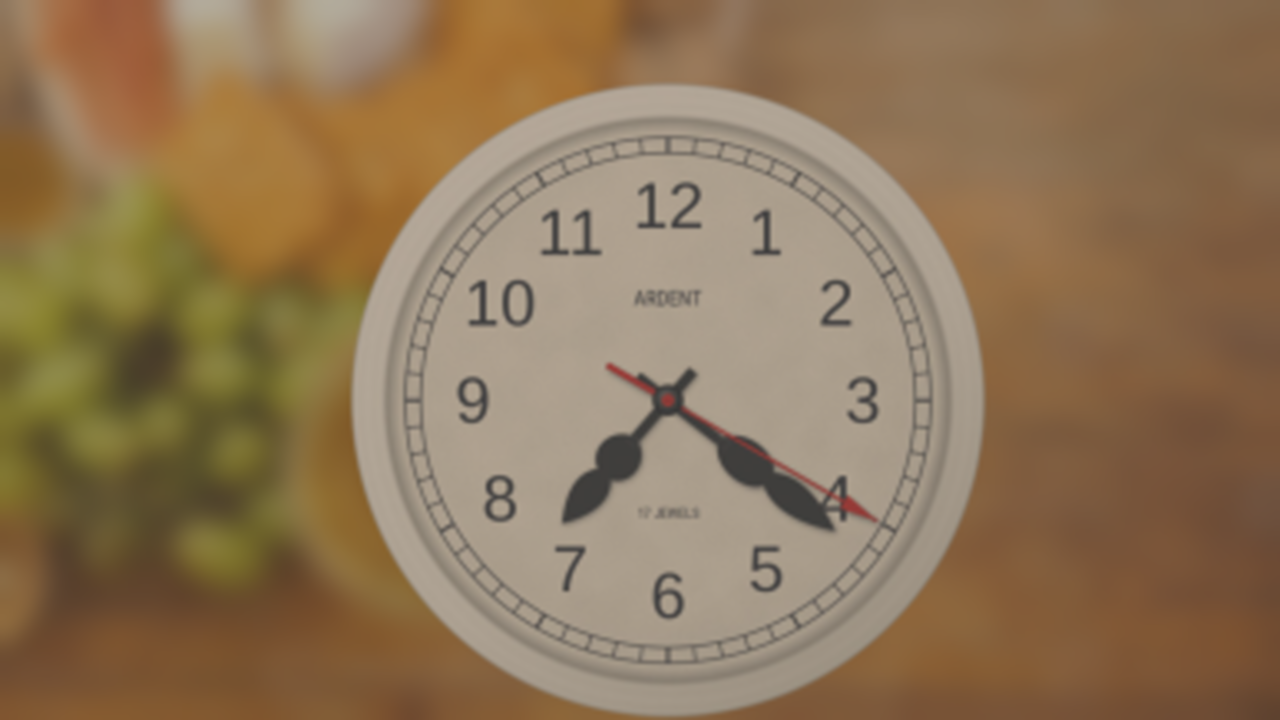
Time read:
7 h 21 min 20 s
